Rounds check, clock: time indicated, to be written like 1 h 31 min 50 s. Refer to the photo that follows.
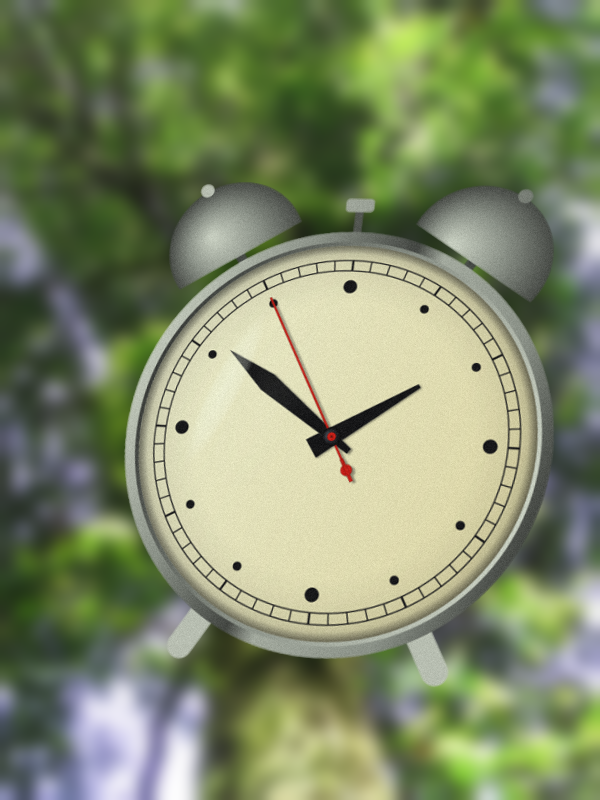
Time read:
1 h 50 min 55 s
